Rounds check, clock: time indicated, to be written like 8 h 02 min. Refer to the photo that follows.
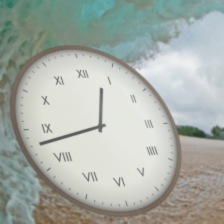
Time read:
12 h 43 min
